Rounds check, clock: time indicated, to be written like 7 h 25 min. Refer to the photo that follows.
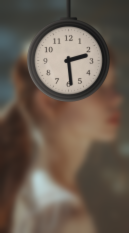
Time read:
2 h 29 min
